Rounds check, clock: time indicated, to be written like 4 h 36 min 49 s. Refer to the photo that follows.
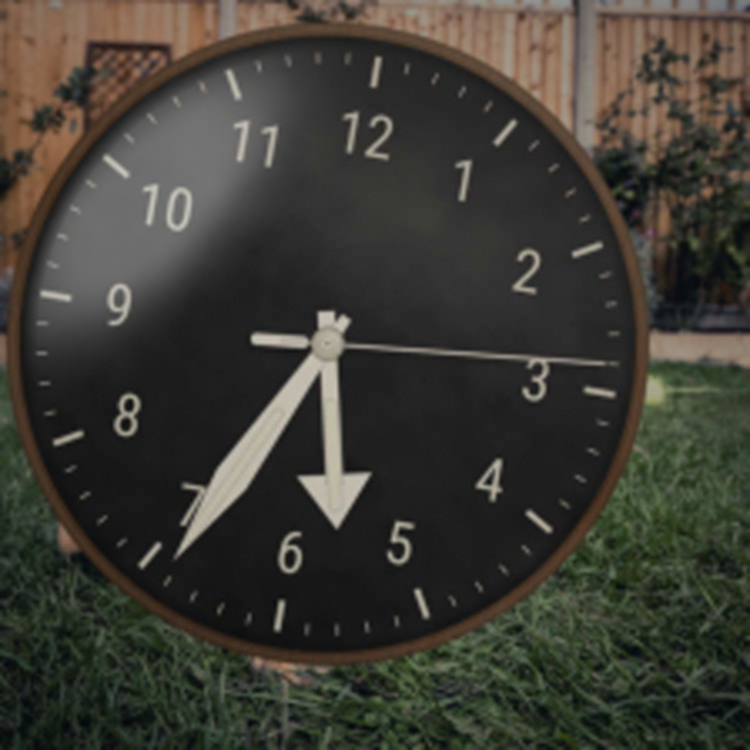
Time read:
5 h 34 min 14 s
